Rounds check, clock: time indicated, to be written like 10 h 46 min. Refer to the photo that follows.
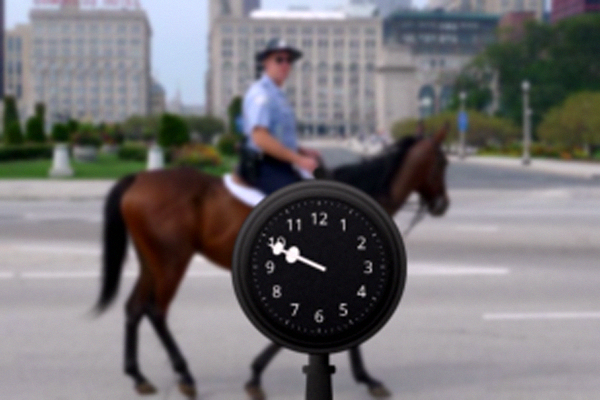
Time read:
9 h 49 min
